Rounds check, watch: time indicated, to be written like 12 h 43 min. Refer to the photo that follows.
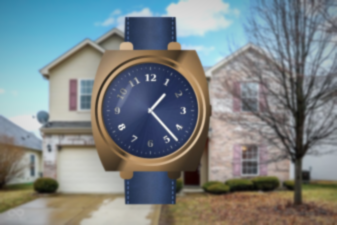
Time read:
1 h 23 min
